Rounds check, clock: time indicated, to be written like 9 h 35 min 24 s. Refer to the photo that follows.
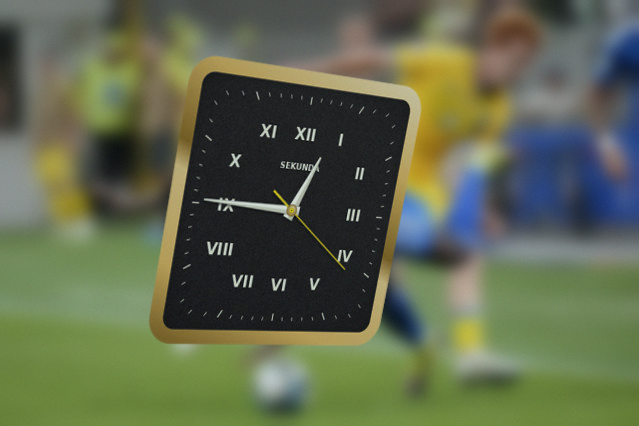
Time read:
12 h 45 min 21 s
